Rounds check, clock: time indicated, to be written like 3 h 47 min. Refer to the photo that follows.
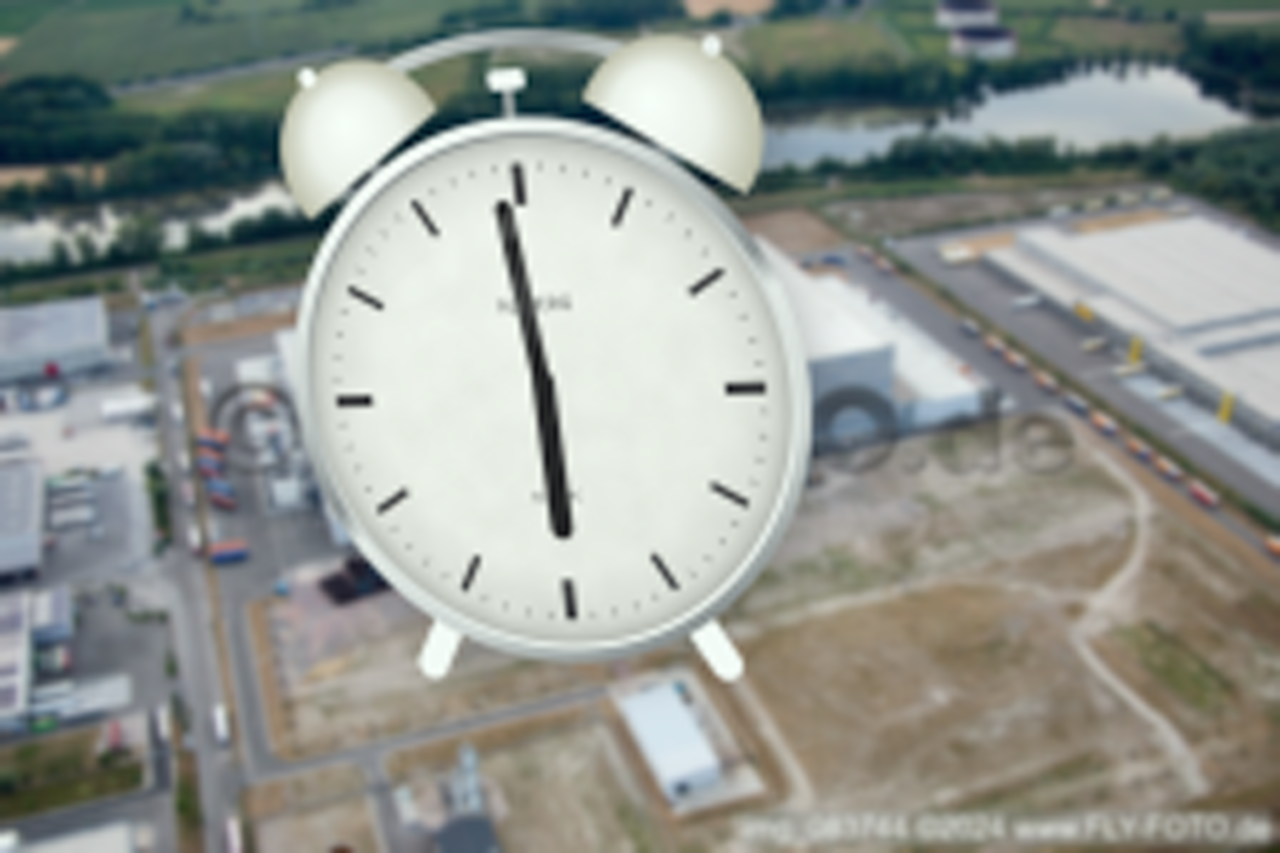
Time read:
5 h 59 min
